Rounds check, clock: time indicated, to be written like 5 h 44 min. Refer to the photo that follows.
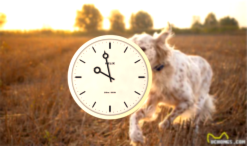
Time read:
9 h 58 min
